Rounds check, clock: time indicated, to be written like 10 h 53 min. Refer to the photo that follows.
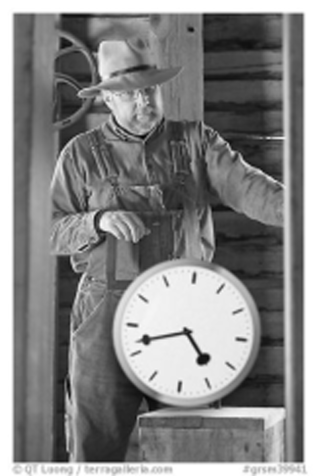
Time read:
4 h 42 min
